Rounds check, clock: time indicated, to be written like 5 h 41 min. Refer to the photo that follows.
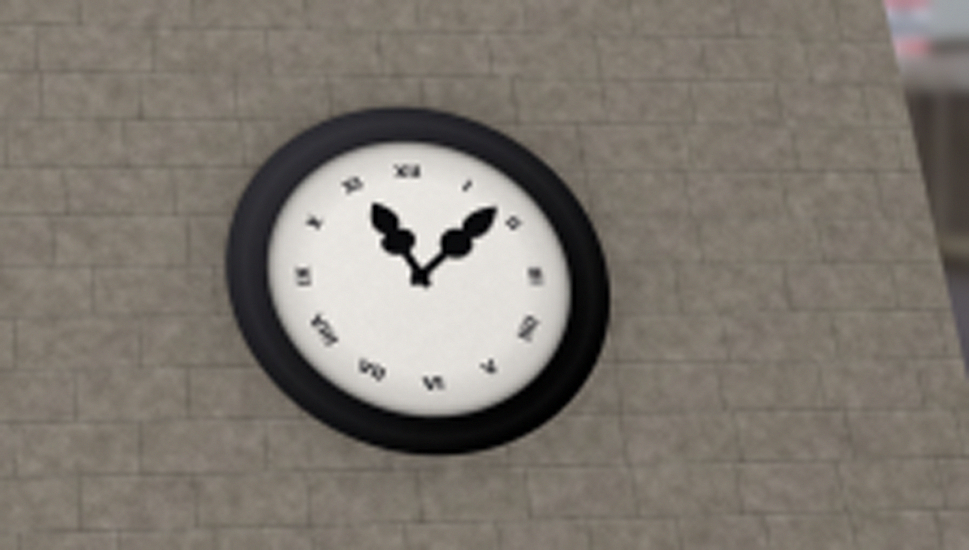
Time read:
11 h 08 min
